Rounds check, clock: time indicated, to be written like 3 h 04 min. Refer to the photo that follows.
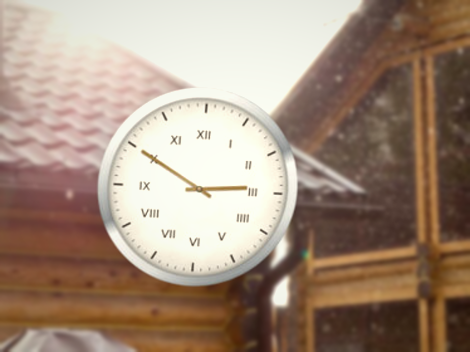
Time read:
2 h 50 min
